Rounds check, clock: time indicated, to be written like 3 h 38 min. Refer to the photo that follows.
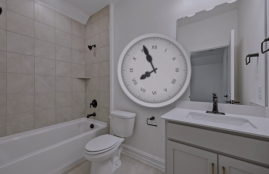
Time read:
7 h 56 min
